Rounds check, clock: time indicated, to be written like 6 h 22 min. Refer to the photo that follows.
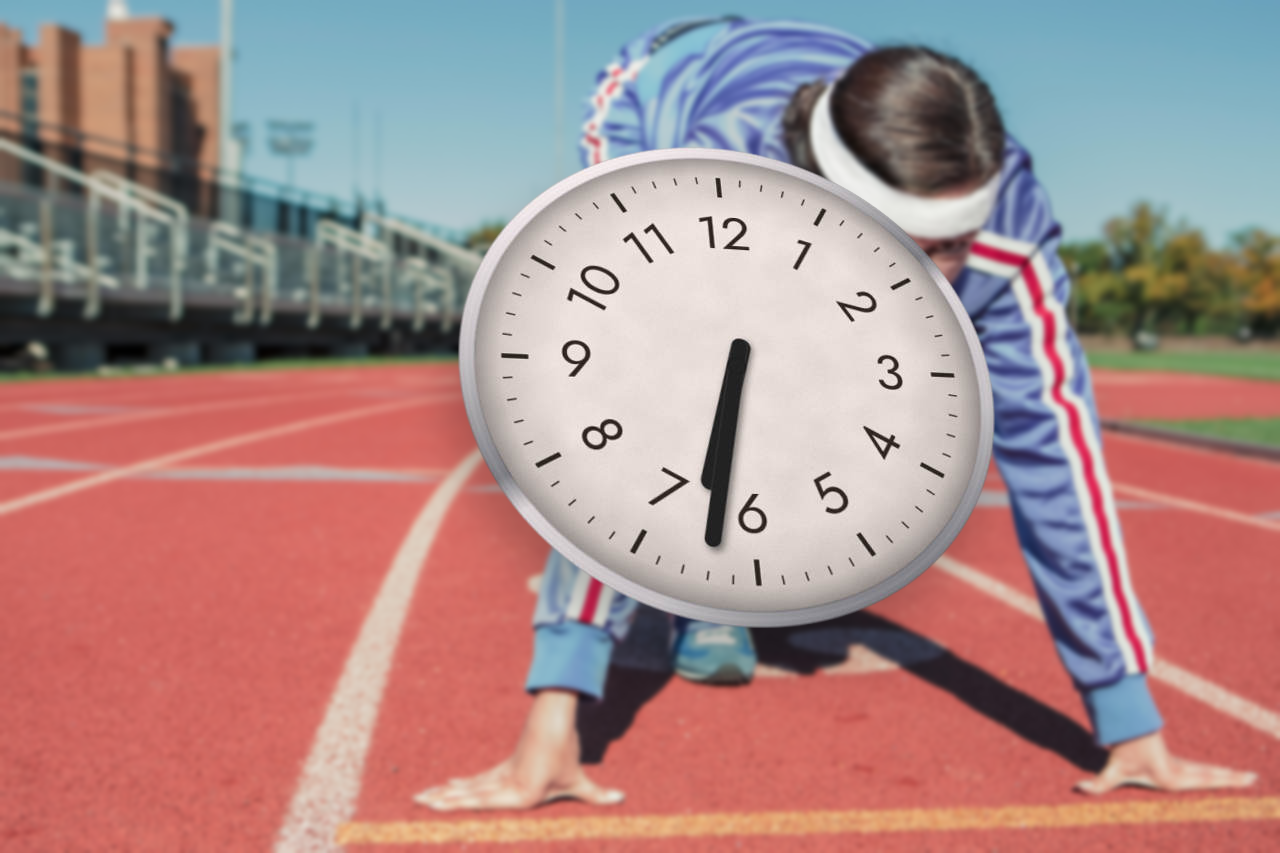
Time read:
6 h 32 min
